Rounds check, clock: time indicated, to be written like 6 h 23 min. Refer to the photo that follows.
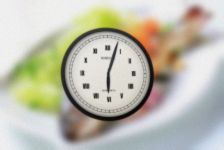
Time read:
6 h 03 min
